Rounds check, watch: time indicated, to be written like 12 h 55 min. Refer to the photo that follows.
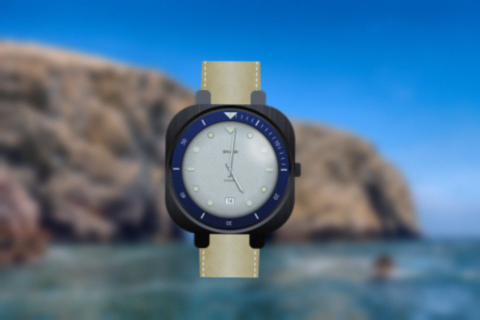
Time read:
5 h 01 min
